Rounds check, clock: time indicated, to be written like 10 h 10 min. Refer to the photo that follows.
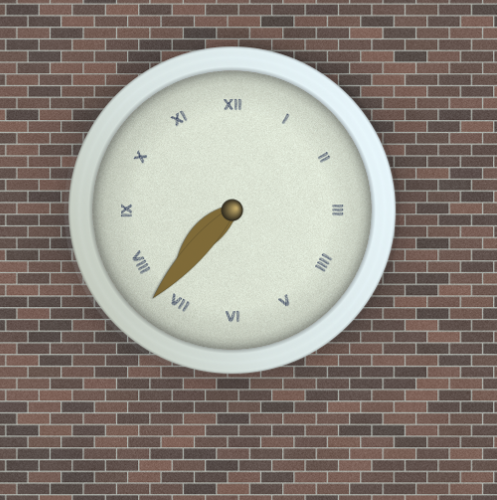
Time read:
7 h 37 min
